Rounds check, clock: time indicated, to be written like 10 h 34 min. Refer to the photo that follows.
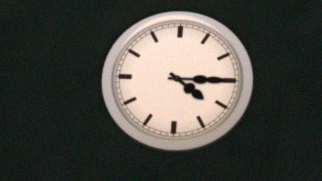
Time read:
4 h 15 min
